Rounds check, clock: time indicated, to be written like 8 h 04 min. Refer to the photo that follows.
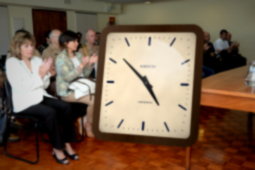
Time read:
4 h 52 min
